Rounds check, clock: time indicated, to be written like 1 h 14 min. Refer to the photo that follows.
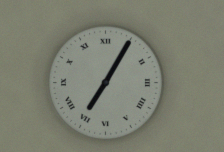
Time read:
7 h 05 min
